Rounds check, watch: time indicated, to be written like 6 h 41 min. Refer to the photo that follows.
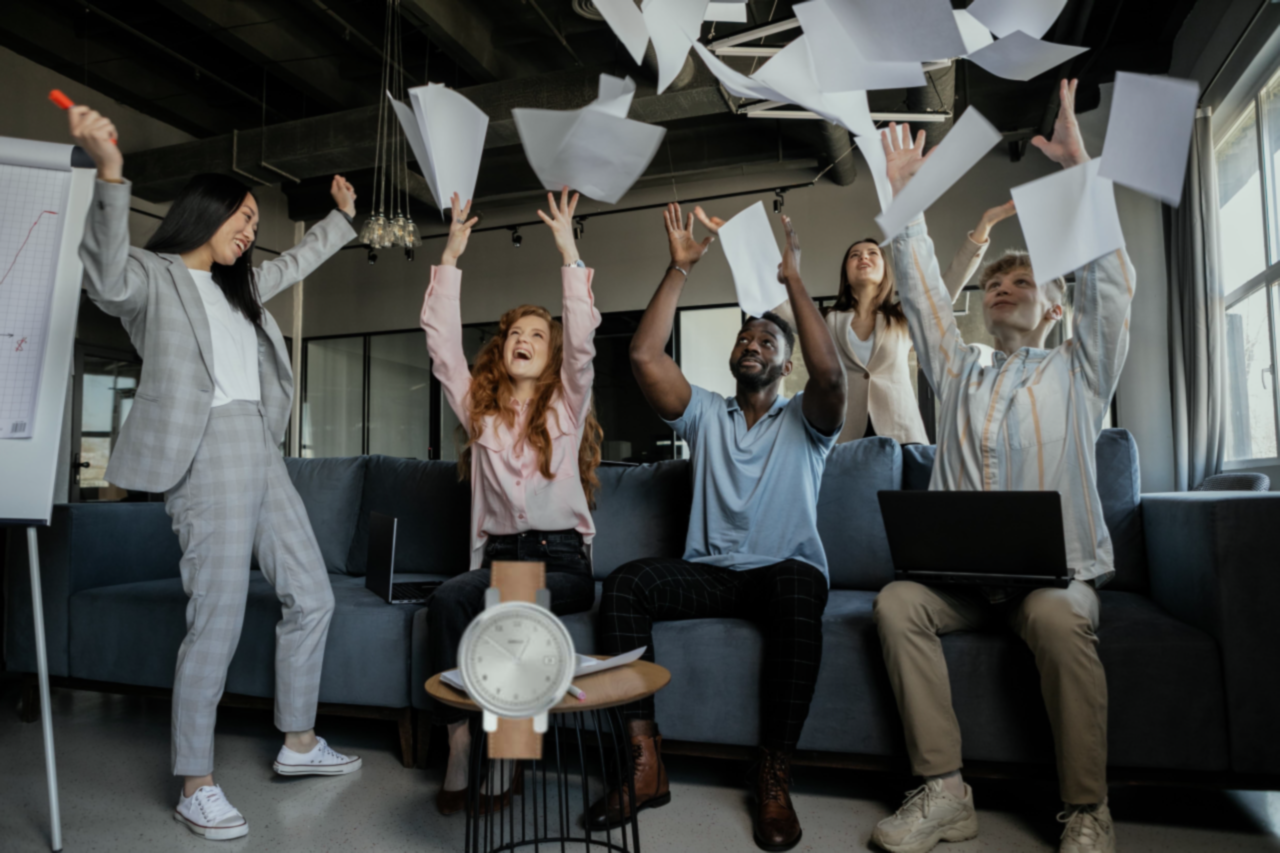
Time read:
12 h 51 min
